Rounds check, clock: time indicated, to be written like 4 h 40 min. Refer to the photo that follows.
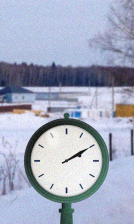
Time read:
2 h 10 min
